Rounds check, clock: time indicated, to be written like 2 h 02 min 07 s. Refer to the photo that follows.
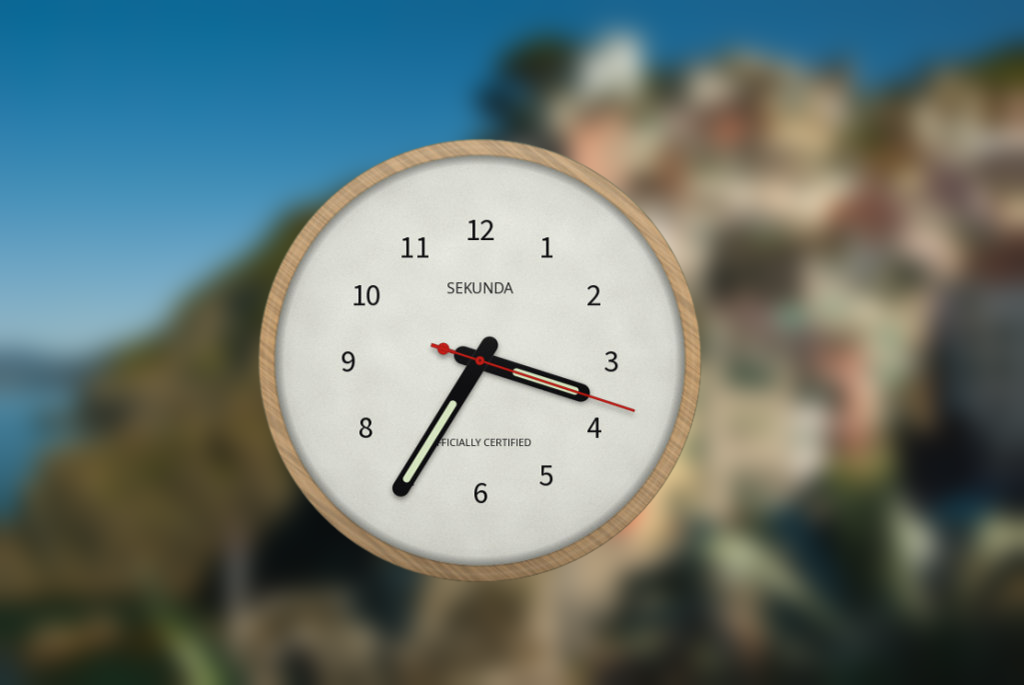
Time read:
3 h 35 min 18 s
